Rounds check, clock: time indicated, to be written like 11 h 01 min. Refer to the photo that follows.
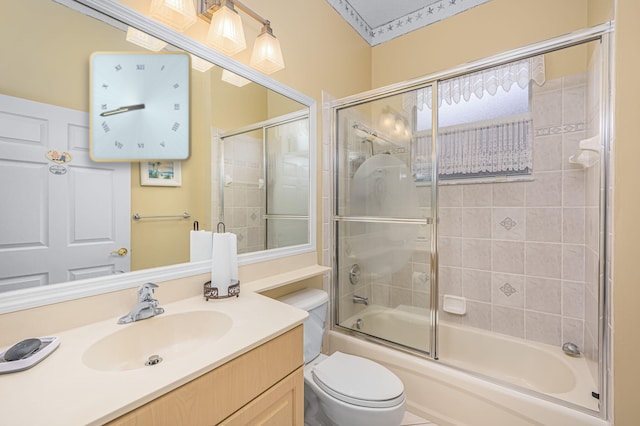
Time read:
8 h 43 min
